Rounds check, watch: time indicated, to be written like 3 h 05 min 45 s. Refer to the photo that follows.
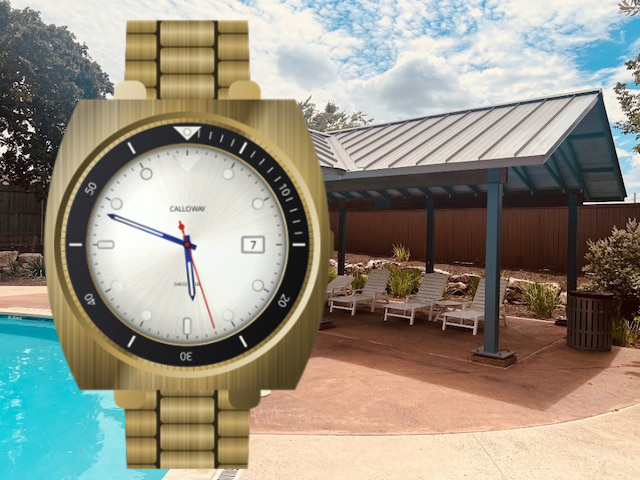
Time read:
5 h 48 min 27 s
